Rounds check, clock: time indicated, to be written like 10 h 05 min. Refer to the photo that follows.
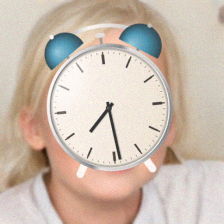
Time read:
7 h 29 min
